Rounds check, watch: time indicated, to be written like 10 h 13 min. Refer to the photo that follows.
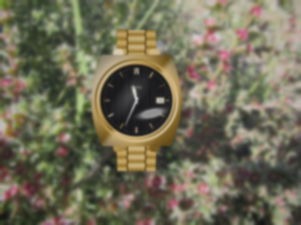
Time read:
11 h 34 min
